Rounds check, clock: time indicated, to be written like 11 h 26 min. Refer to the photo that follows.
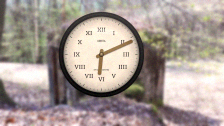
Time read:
6 h 11 min
